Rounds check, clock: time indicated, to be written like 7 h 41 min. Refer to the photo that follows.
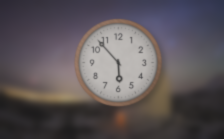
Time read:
5 h 53 min
